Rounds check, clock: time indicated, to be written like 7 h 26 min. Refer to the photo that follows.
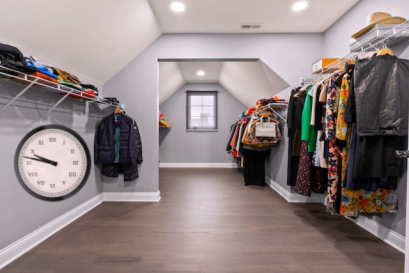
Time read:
9 h 47 min
